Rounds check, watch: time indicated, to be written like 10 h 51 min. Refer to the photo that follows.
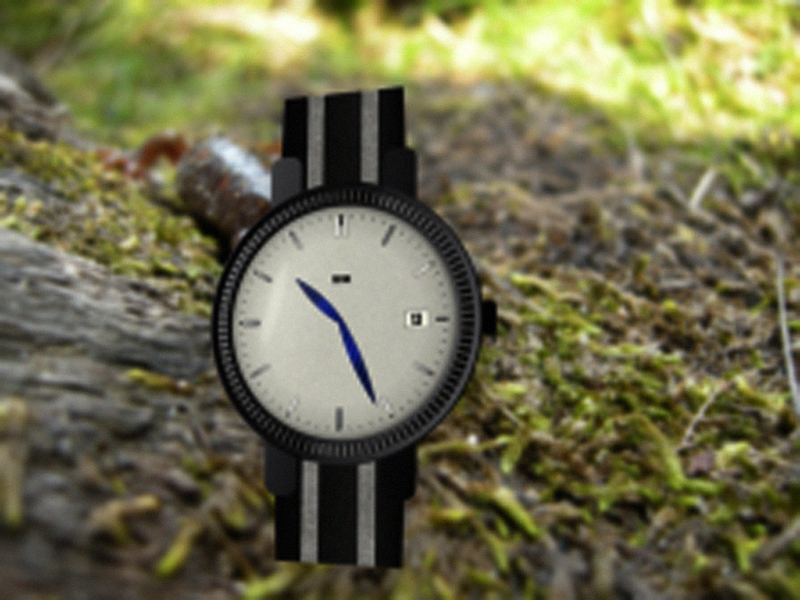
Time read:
10 h 26 min
